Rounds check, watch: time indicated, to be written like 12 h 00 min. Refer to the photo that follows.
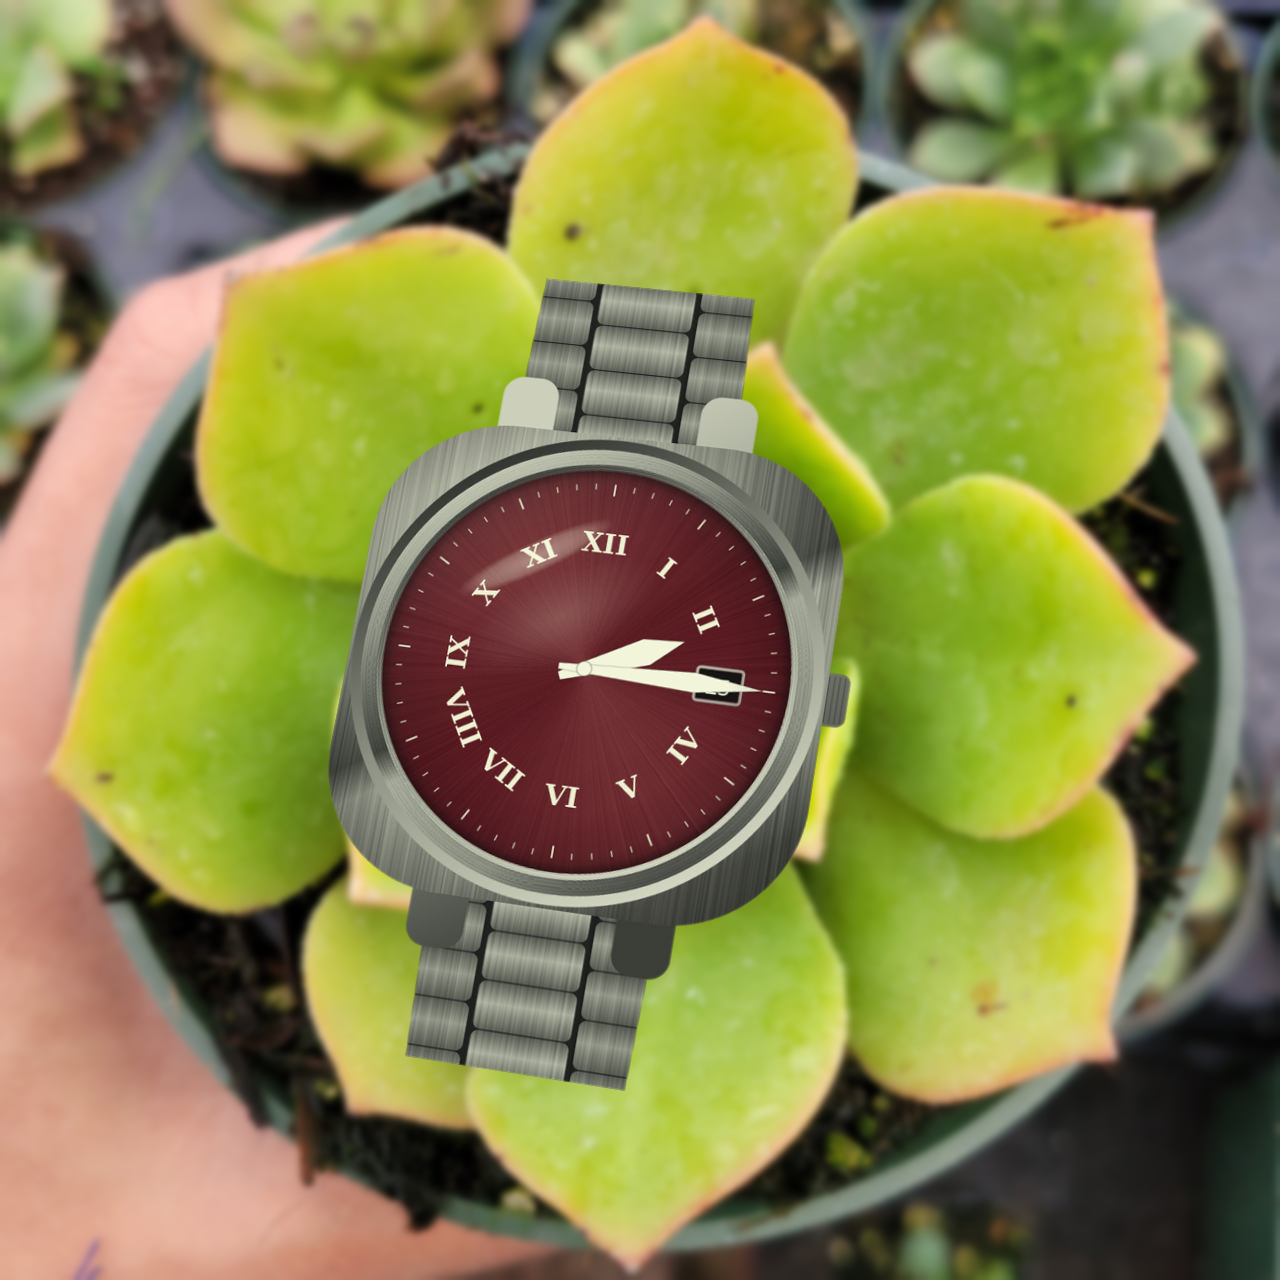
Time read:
2 h 15 min
